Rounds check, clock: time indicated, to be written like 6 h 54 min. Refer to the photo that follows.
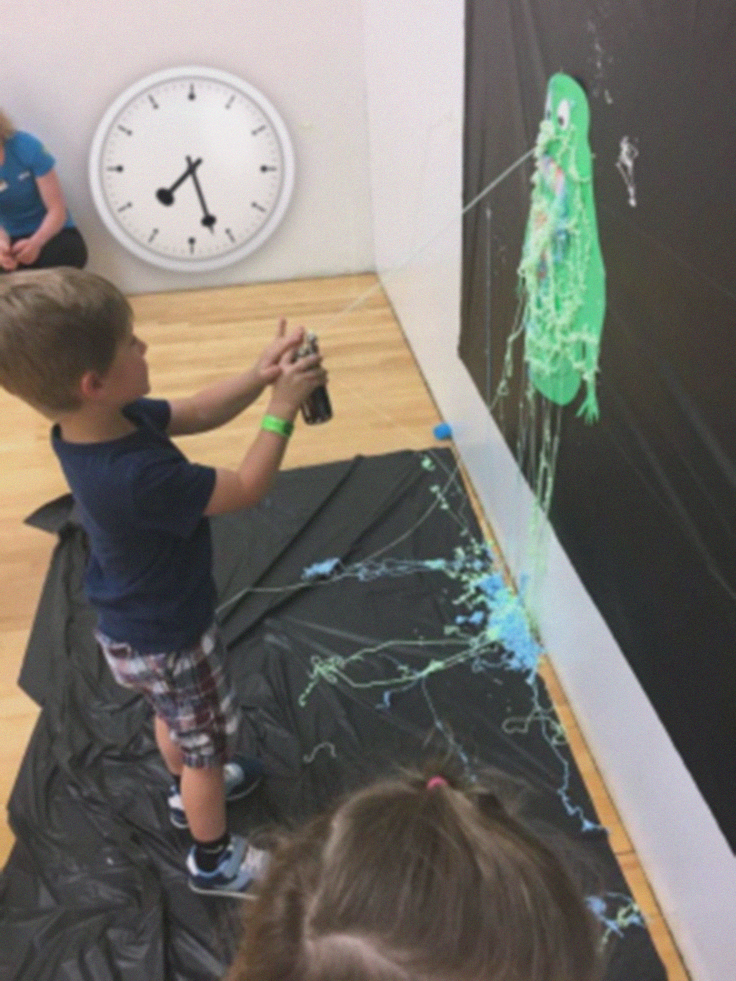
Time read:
7 h 27 min
